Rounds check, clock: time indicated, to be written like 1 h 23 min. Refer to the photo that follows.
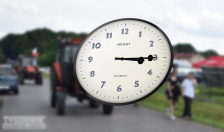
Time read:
3 h 15 min
